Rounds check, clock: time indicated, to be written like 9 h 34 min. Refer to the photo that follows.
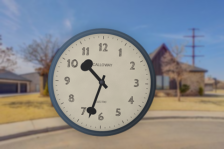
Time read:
10 h 33 min
